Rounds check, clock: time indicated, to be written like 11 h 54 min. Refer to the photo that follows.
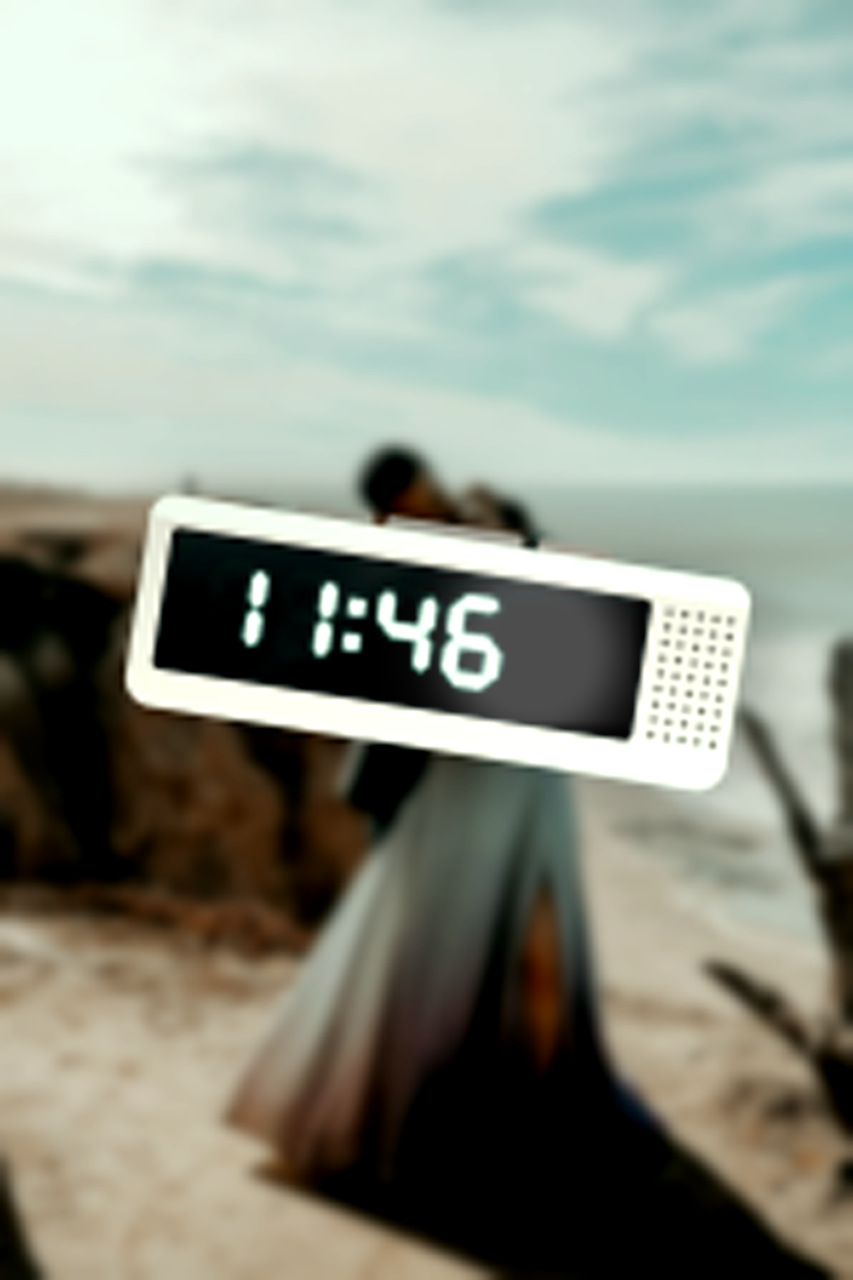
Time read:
11 h 46 min
